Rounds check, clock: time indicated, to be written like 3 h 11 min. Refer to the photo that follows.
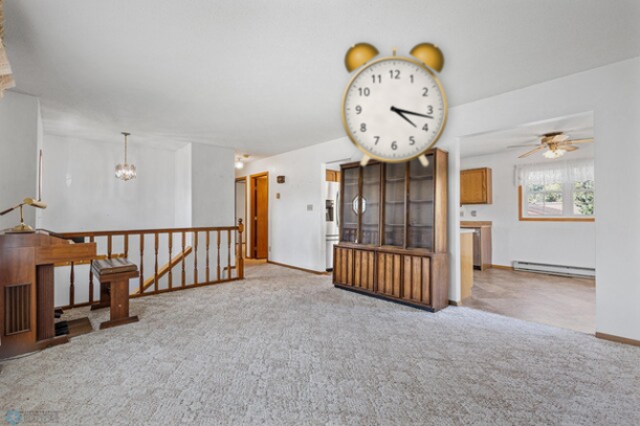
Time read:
4 h 17 min
